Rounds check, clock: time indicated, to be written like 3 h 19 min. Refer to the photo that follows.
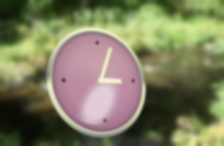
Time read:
3 h 04 min
